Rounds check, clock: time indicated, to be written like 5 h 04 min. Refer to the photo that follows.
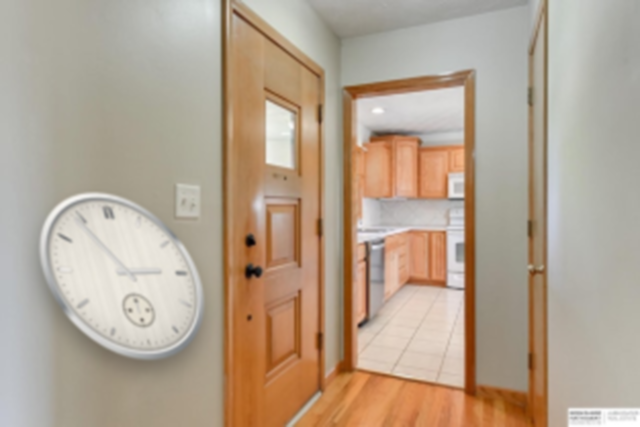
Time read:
2 h 54 min
